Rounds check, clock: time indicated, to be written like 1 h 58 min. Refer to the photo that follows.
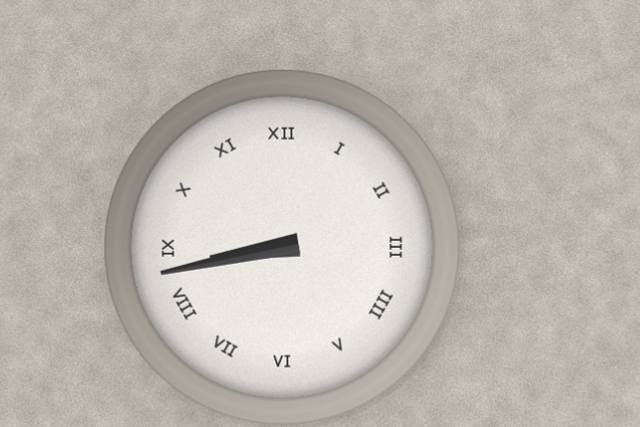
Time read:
8 h 43 min
